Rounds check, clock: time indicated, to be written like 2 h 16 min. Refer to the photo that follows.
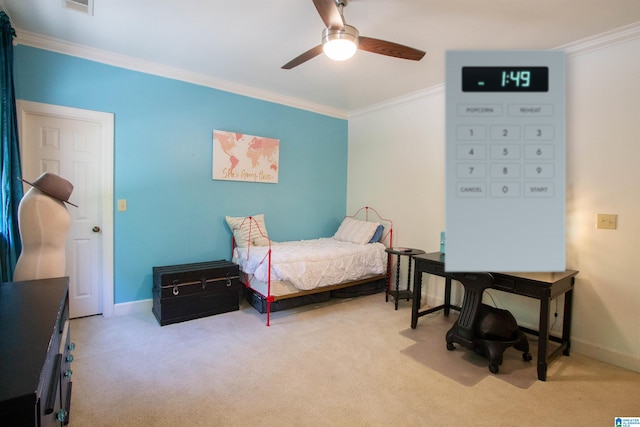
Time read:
1 h 49 min
